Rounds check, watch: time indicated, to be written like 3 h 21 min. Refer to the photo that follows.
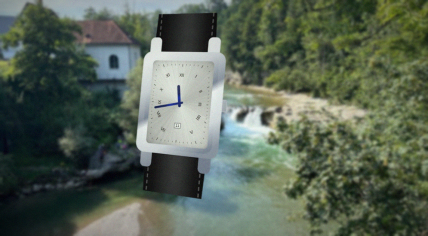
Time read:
11 h 43 min
